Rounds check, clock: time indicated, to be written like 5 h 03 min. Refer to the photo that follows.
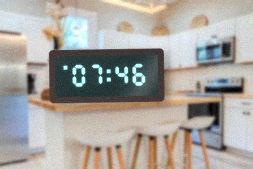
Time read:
7 h 46 min
